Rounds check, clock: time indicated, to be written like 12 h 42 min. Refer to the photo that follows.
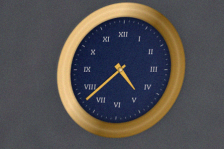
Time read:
4 h 38 min
